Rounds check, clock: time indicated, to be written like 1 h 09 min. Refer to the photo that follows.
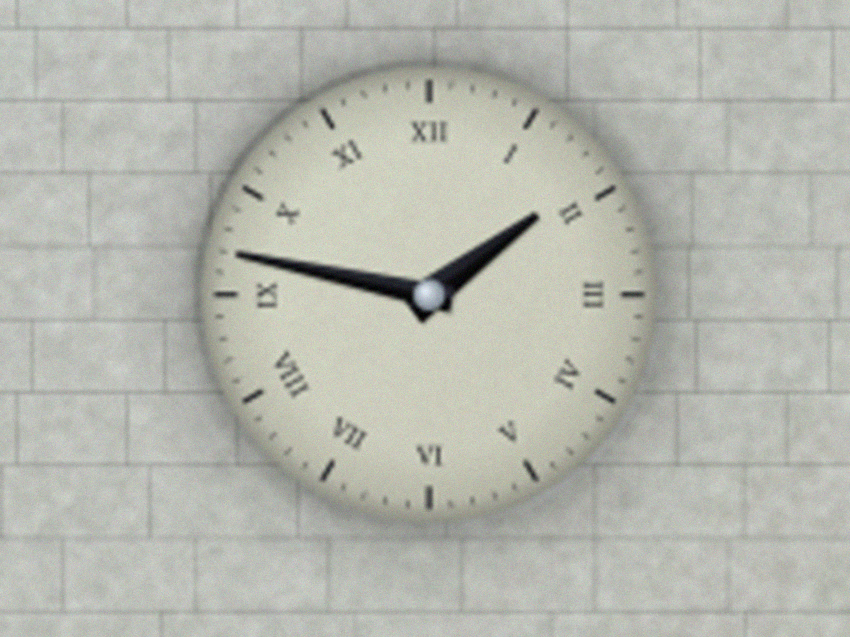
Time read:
1 h 47 min
